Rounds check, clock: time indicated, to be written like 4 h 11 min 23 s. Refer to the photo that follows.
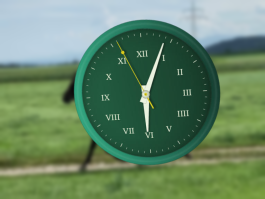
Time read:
6 h 03 min 56 s
